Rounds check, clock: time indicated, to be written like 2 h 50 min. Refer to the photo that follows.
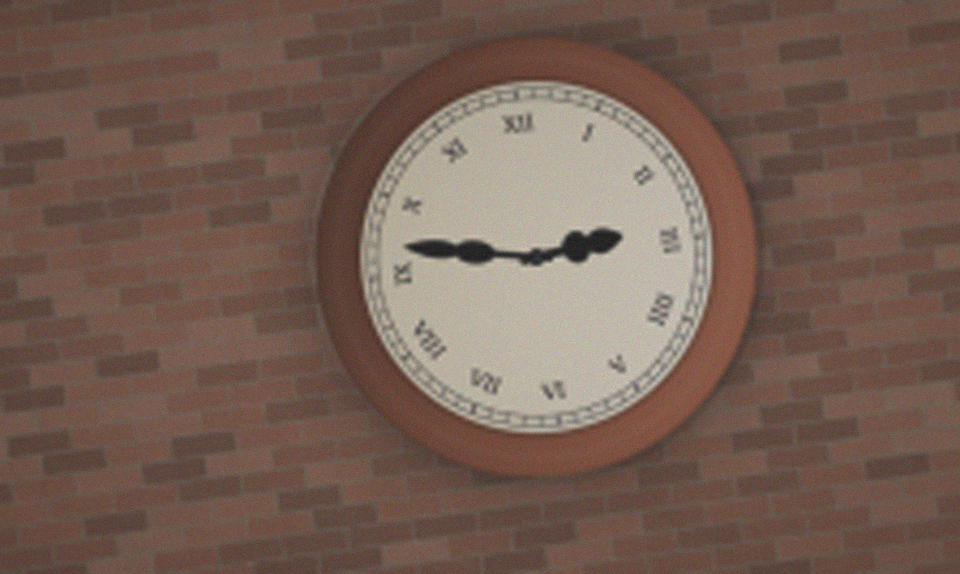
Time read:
2 h 47 min
